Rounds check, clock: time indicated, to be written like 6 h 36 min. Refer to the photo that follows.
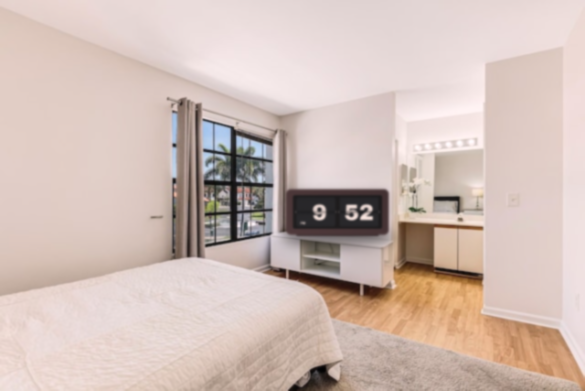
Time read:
9 h 52 min
